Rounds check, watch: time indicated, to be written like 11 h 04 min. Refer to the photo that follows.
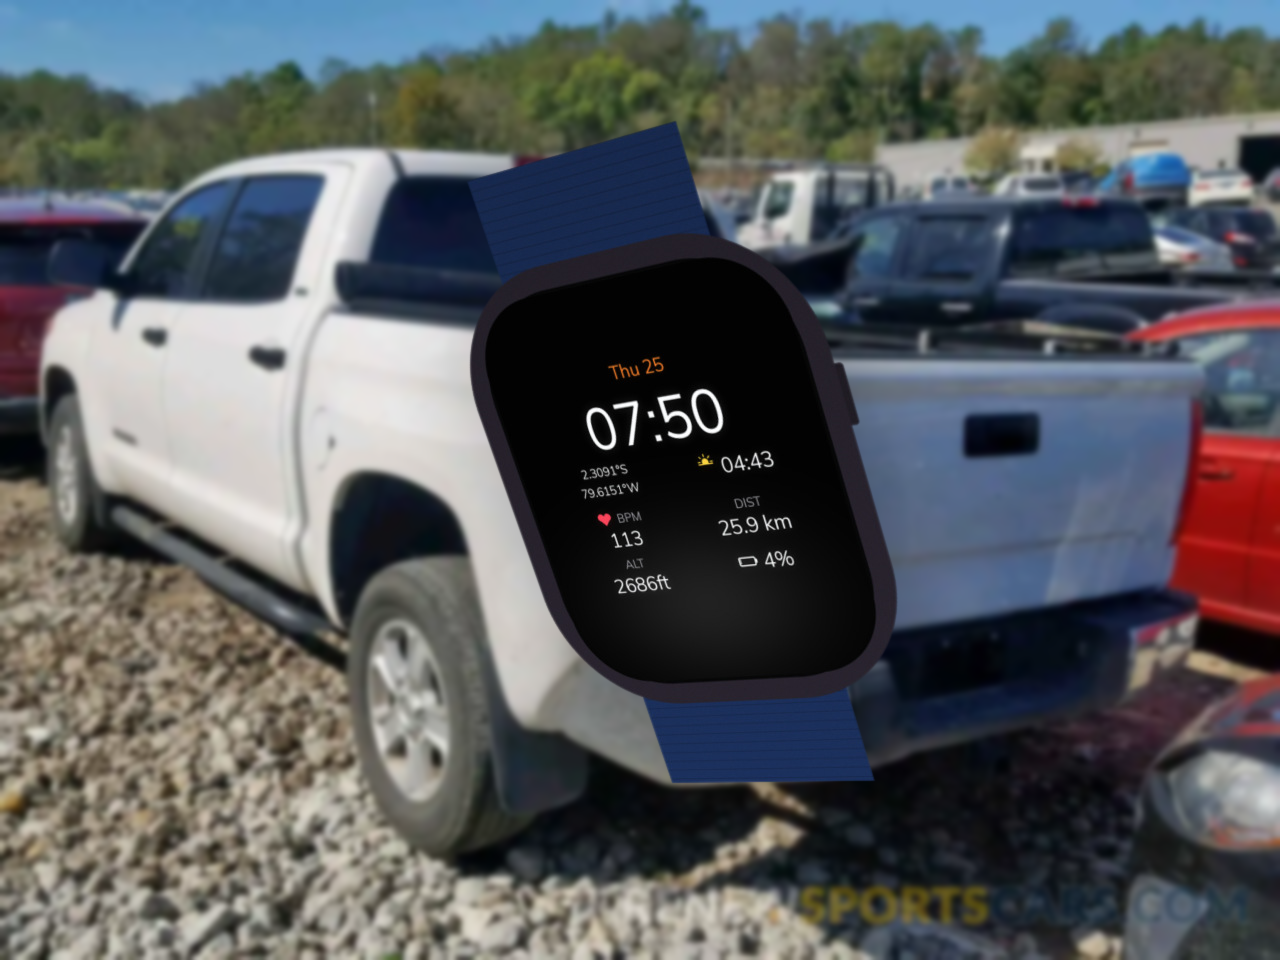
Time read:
7 h 50 min
